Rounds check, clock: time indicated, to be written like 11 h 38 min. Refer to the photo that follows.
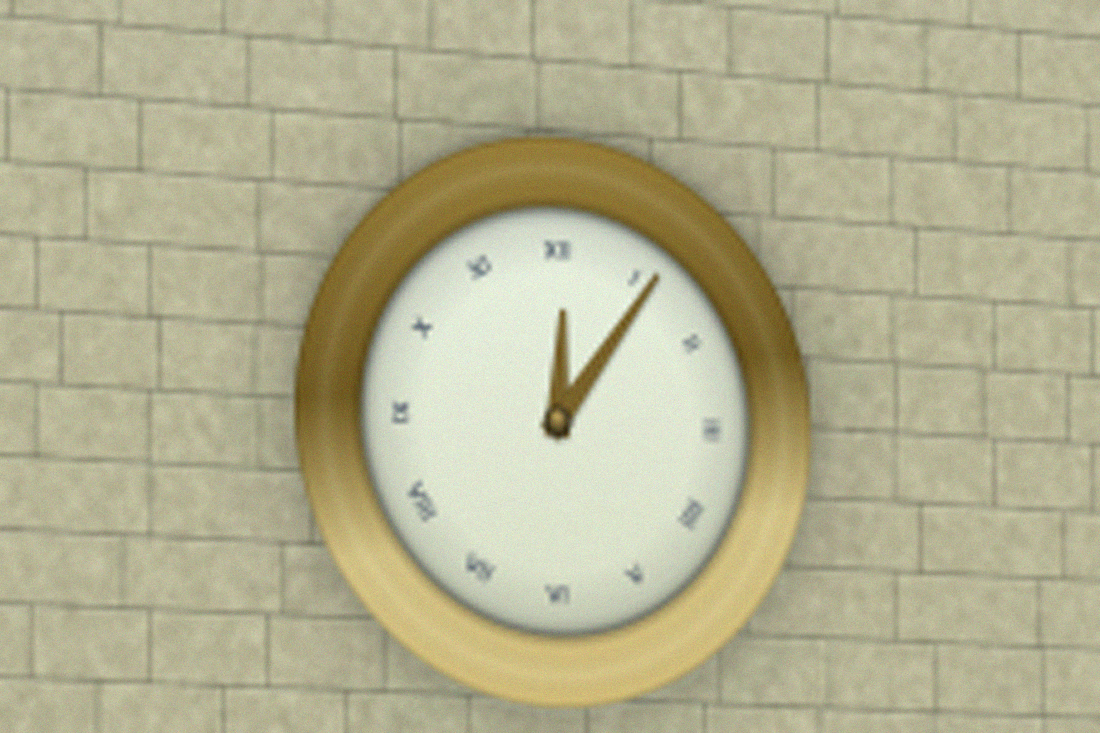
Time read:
12 h 06 min
